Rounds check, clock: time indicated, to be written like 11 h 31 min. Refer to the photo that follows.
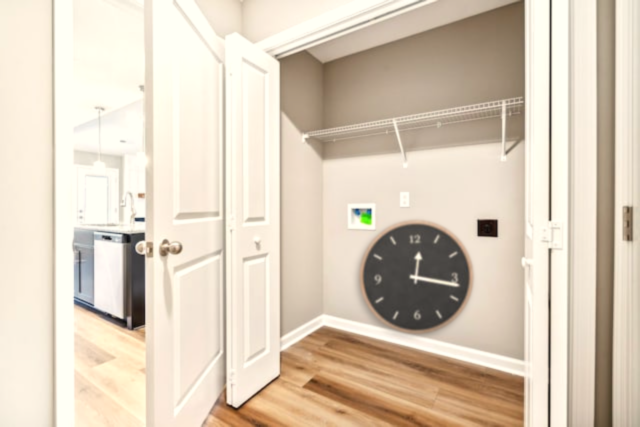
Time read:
12 h 17 min
